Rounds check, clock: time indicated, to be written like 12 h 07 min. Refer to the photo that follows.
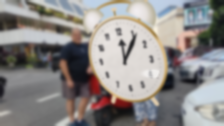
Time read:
12 h 06 min
